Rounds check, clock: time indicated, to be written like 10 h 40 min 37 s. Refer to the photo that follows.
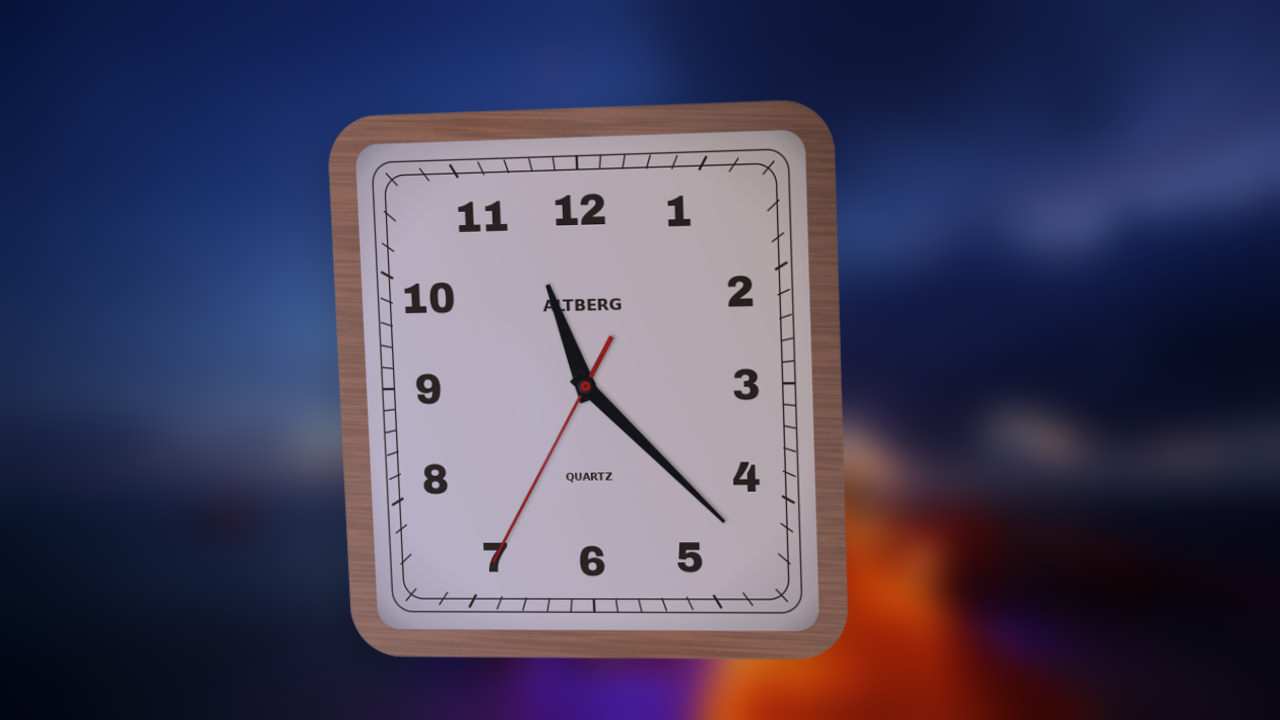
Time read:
11 h 22 min 35 s
